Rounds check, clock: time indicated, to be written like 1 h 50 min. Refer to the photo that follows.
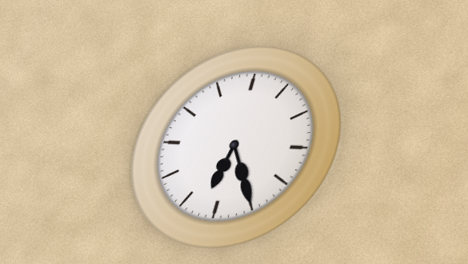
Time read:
6 h 25 min
